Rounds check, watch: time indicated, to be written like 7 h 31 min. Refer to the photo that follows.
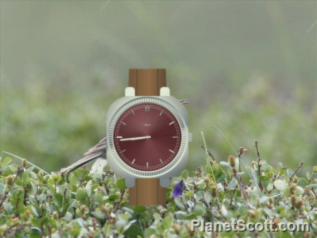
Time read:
8 h 44 min
